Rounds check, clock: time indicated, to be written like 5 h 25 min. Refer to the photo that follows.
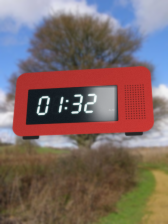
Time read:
1 h 32 min
